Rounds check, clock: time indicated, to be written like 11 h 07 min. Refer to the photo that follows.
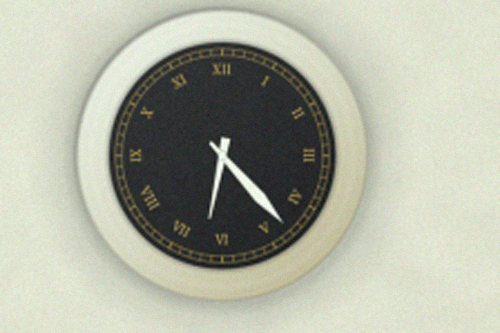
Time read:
6 h 23 min
